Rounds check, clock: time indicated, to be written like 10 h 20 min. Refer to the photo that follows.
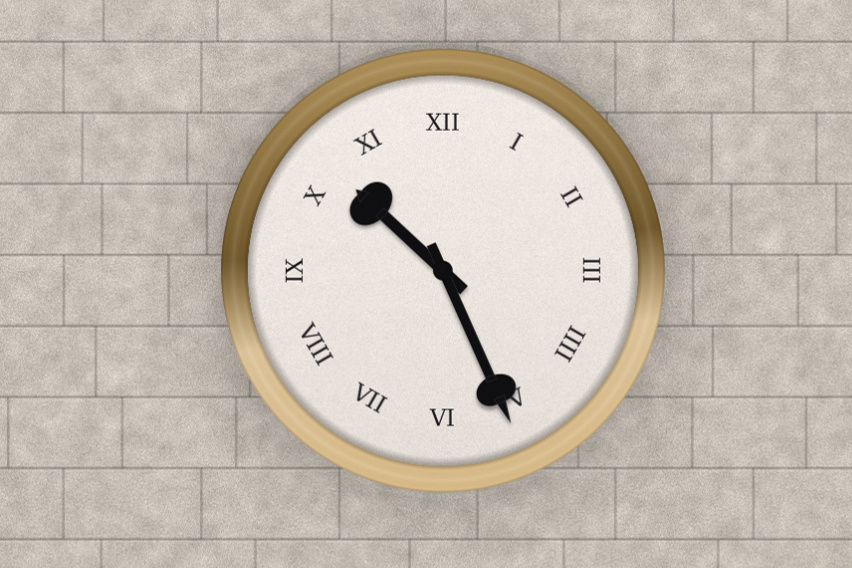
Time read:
10 h 26 min
